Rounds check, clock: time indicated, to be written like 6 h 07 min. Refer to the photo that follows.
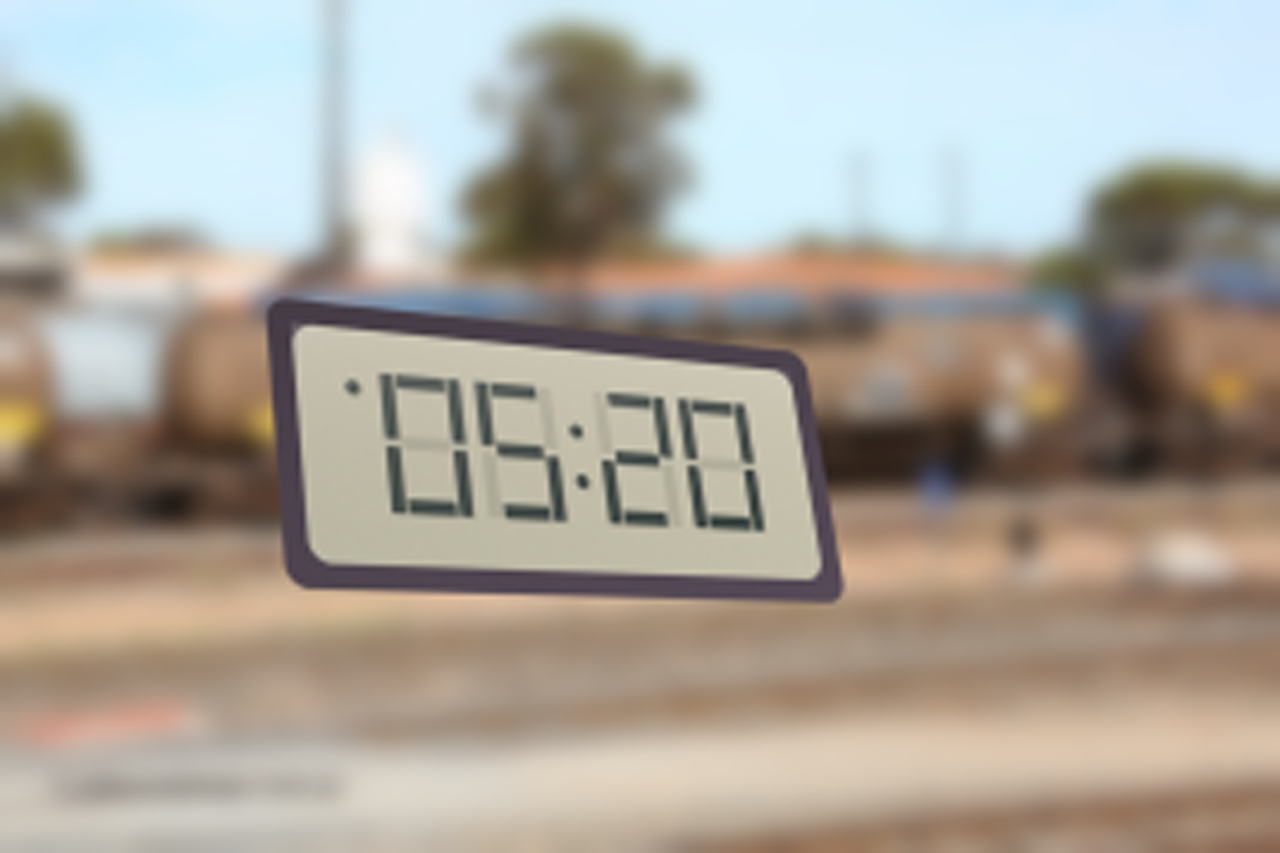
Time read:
5 h 20 min
